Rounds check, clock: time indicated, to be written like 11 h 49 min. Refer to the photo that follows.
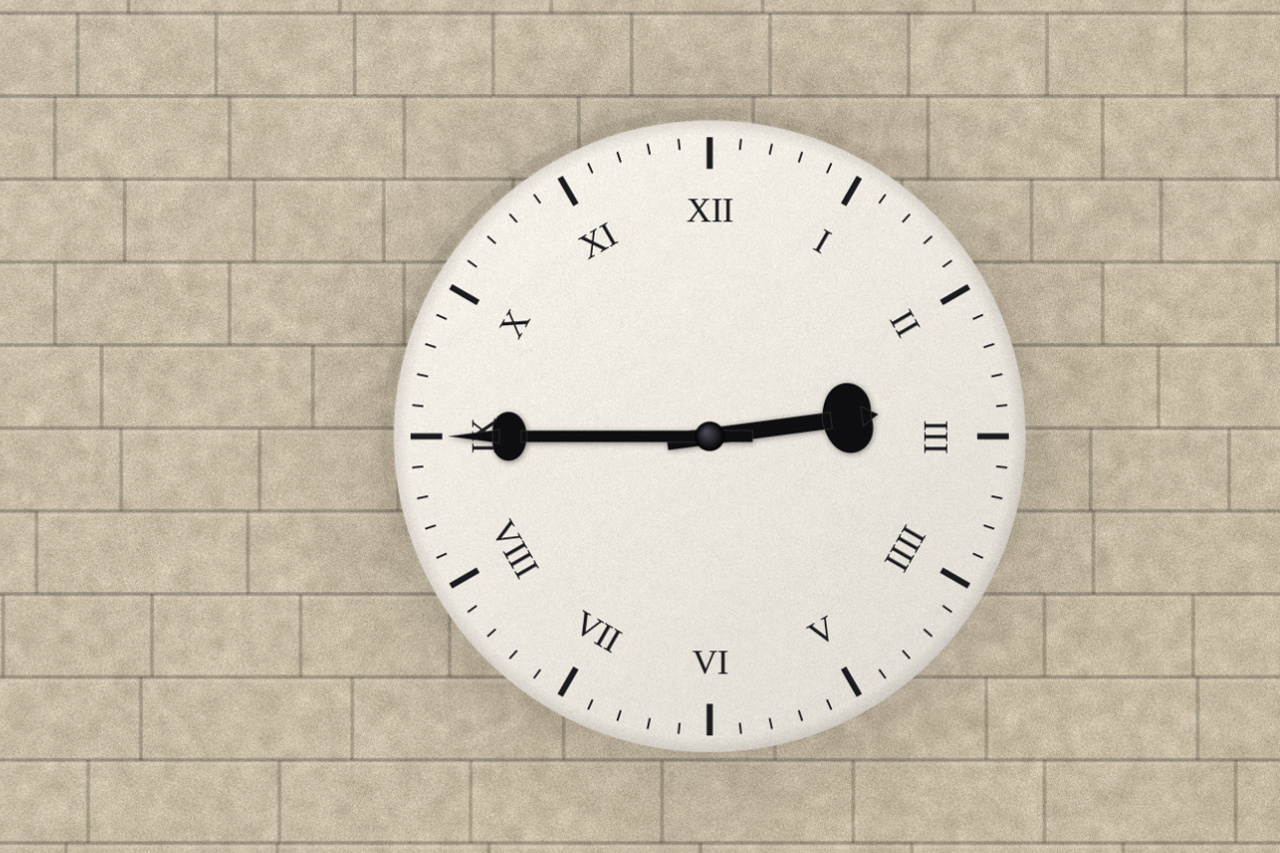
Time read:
2 h 45 min
